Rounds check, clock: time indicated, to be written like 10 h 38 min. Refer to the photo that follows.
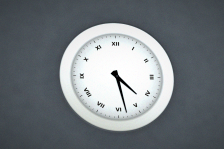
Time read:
4 h 28 min
